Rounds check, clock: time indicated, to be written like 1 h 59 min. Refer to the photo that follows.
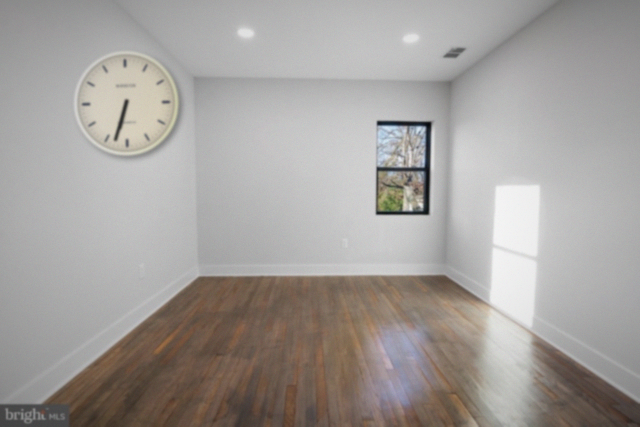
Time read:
6 h 33 min
